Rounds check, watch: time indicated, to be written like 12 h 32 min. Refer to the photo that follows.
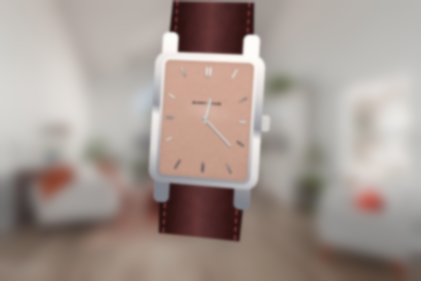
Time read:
12 h 22 min
